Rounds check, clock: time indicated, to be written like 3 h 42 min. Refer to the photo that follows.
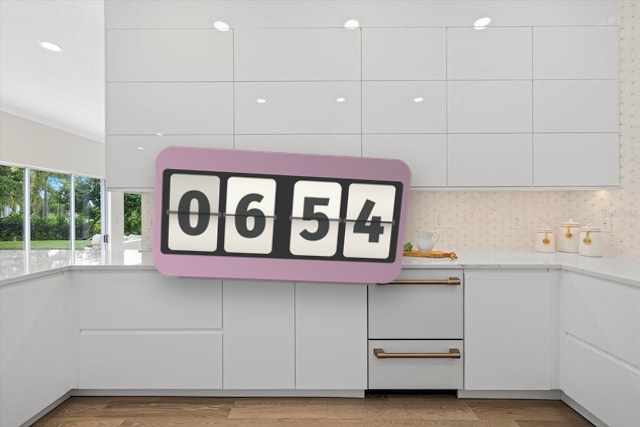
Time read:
6 h 54 min
